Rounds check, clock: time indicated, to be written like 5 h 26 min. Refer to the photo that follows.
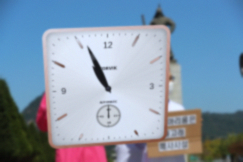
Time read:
10 h 56 min
